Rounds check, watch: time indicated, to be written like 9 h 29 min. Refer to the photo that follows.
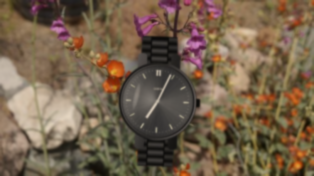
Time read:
7 h 04 min
